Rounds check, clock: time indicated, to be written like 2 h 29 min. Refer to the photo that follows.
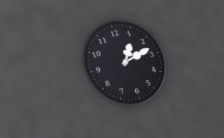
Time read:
1 h 13 min
